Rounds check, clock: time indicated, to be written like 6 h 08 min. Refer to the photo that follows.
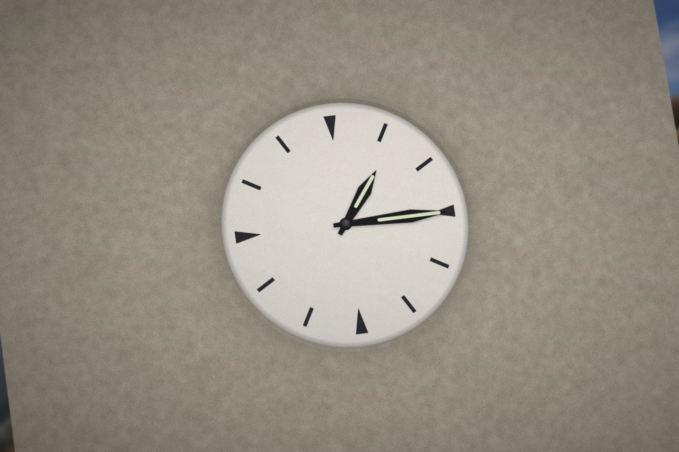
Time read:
1 h 15 min
